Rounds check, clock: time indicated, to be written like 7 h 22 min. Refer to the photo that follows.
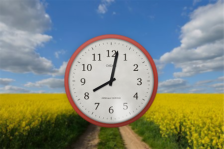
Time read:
8 h 02 min
